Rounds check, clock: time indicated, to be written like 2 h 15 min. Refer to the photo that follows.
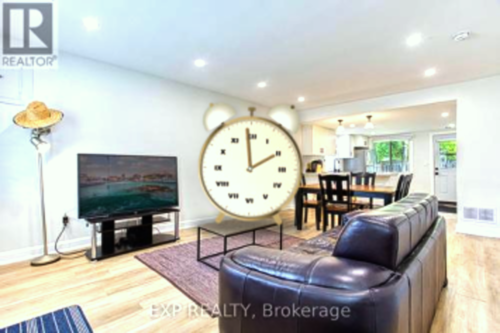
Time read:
1 h 59 min
